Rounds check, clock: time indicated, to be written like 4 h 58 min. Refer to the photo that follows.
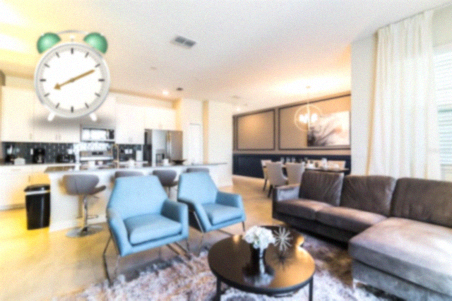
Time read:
8 h 11 min
